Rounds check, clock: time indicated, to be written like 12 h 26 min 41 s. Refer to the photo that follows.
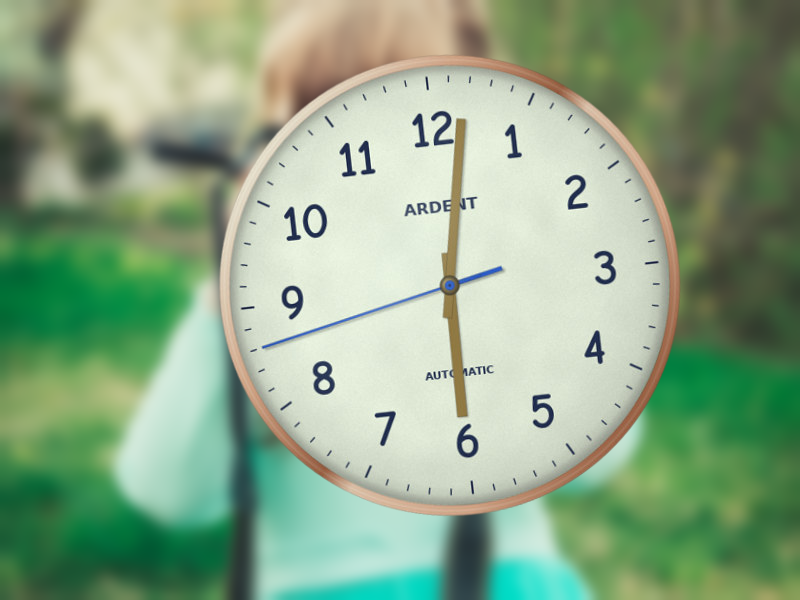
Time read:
6 h 01 min 43 s
